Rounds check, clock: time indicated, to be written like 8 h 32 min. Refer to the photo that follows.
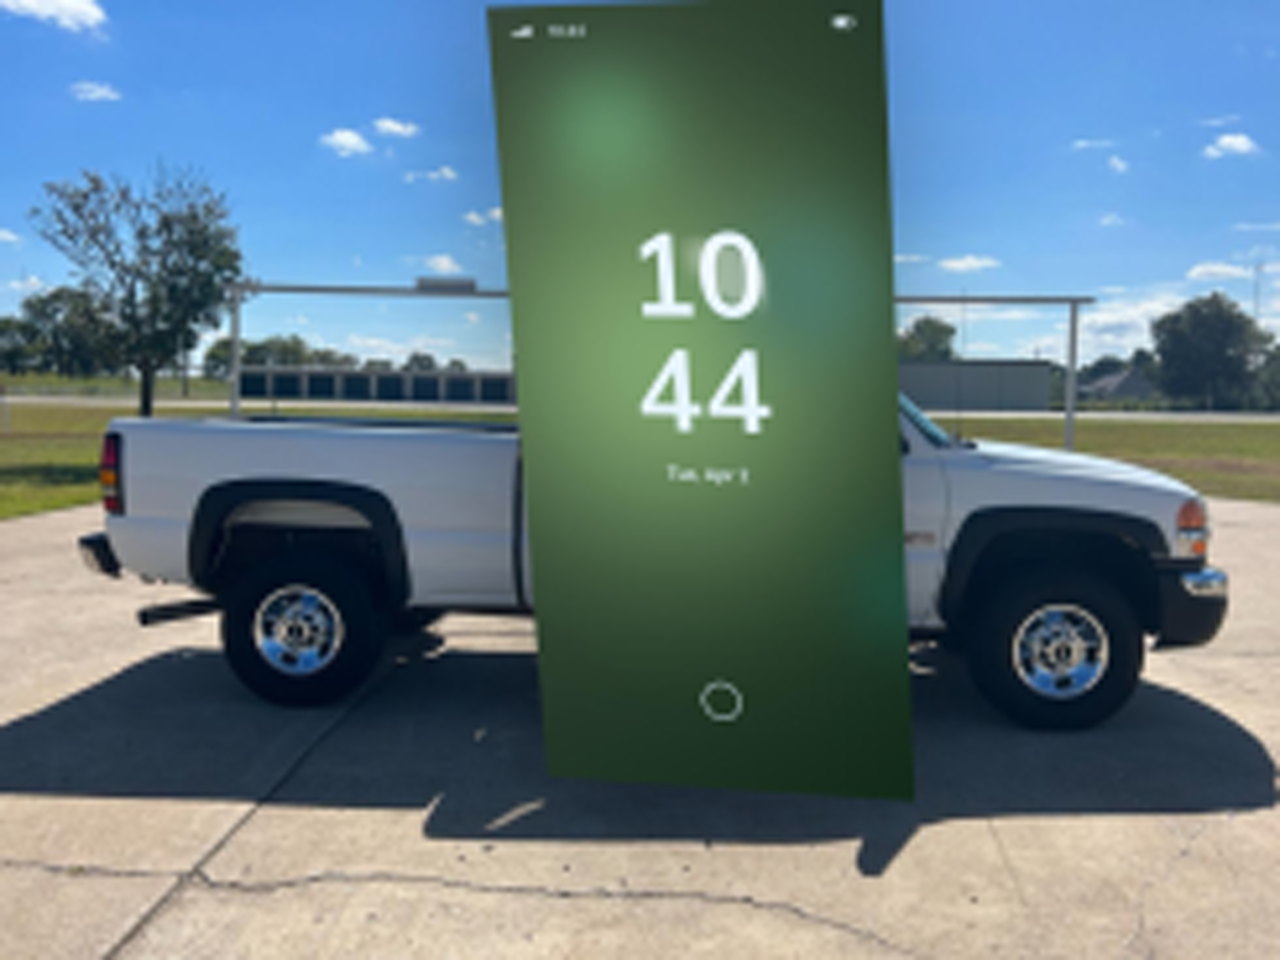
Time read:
10 h 44 min
